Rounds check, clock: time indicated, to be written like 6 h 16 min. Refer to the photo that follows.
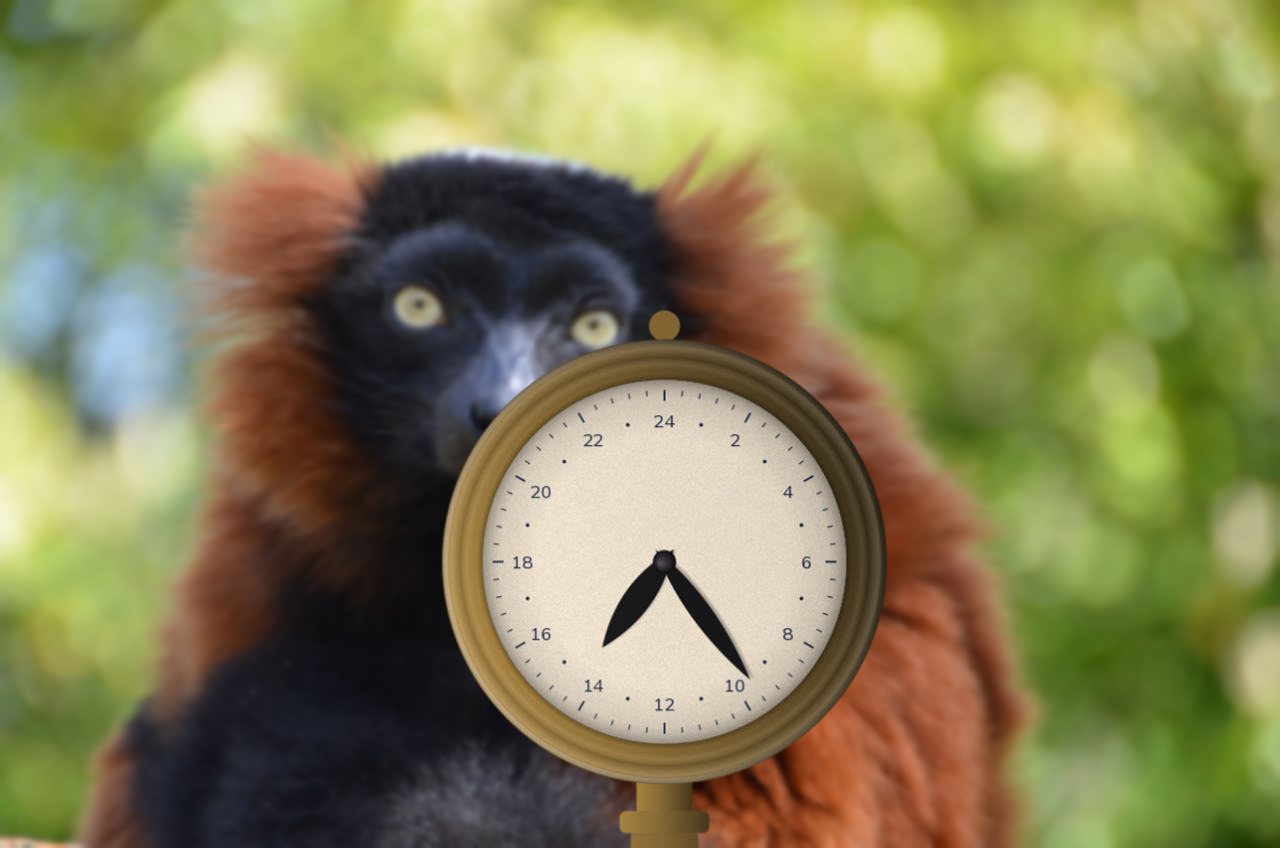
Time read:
14 h 24 min
